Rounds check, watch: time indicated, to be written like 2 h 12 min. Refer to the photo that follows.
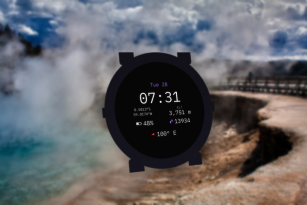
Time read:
7 h 31 min
